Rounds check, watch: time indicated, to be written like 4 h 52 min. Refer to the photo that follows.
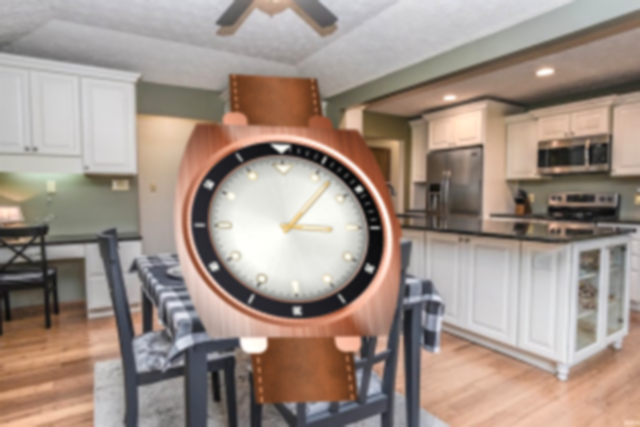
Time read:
3 h 07 min
